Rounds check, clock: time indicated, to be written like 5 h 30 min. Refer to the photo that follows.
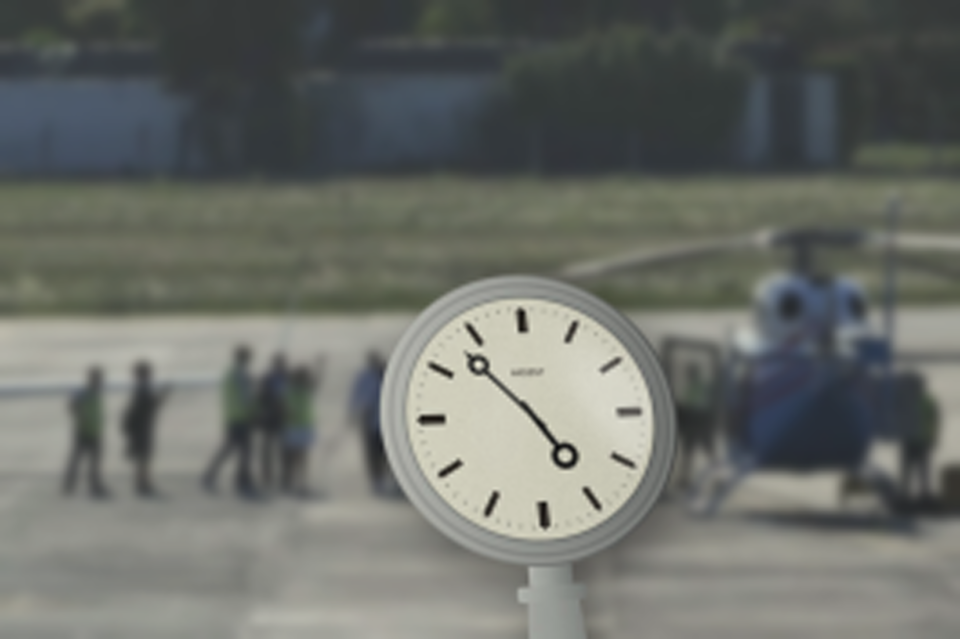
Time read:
4 h 53 min
